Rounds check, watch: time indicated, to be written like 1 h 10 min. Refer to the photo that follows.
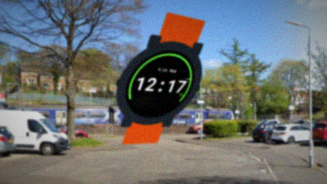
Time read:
12 h 17 min
